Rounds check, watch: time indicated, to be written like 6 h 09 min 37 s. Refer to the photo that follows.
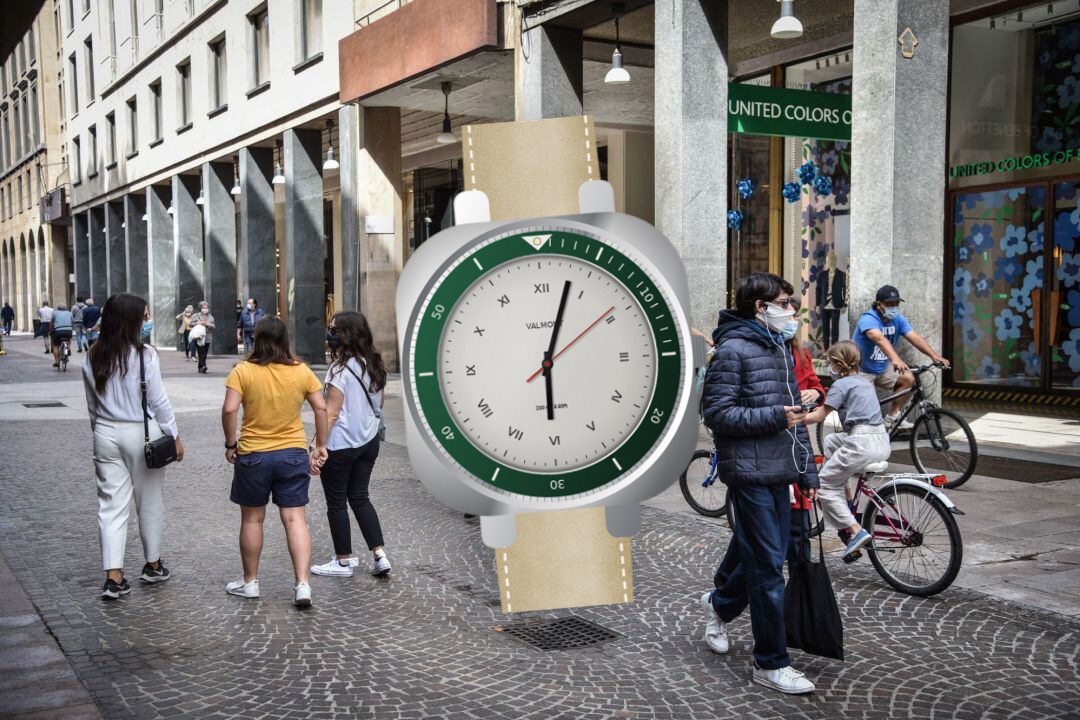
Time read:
6 h 03 min 09 s
